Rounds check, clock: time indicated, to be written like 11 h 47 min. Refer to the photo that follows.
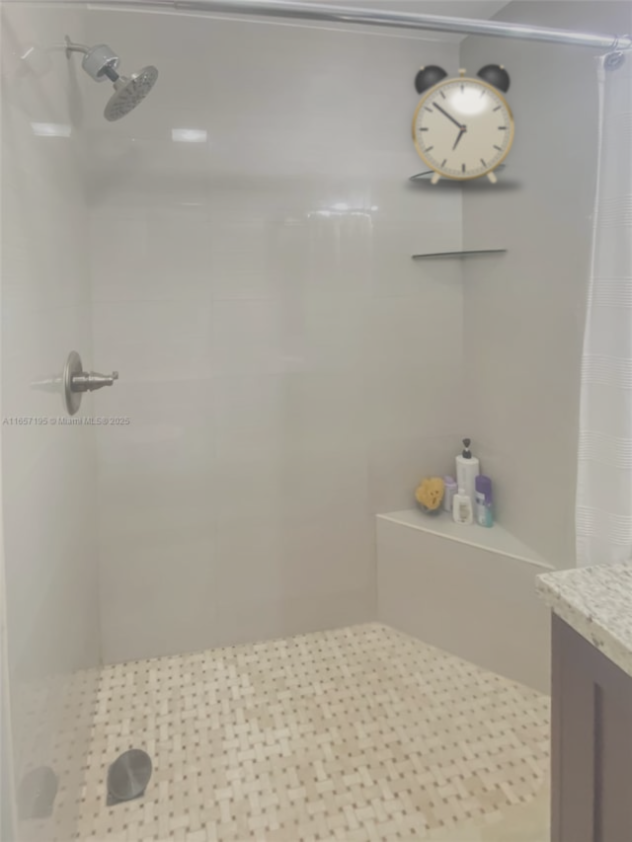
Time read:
6 h 52 min
